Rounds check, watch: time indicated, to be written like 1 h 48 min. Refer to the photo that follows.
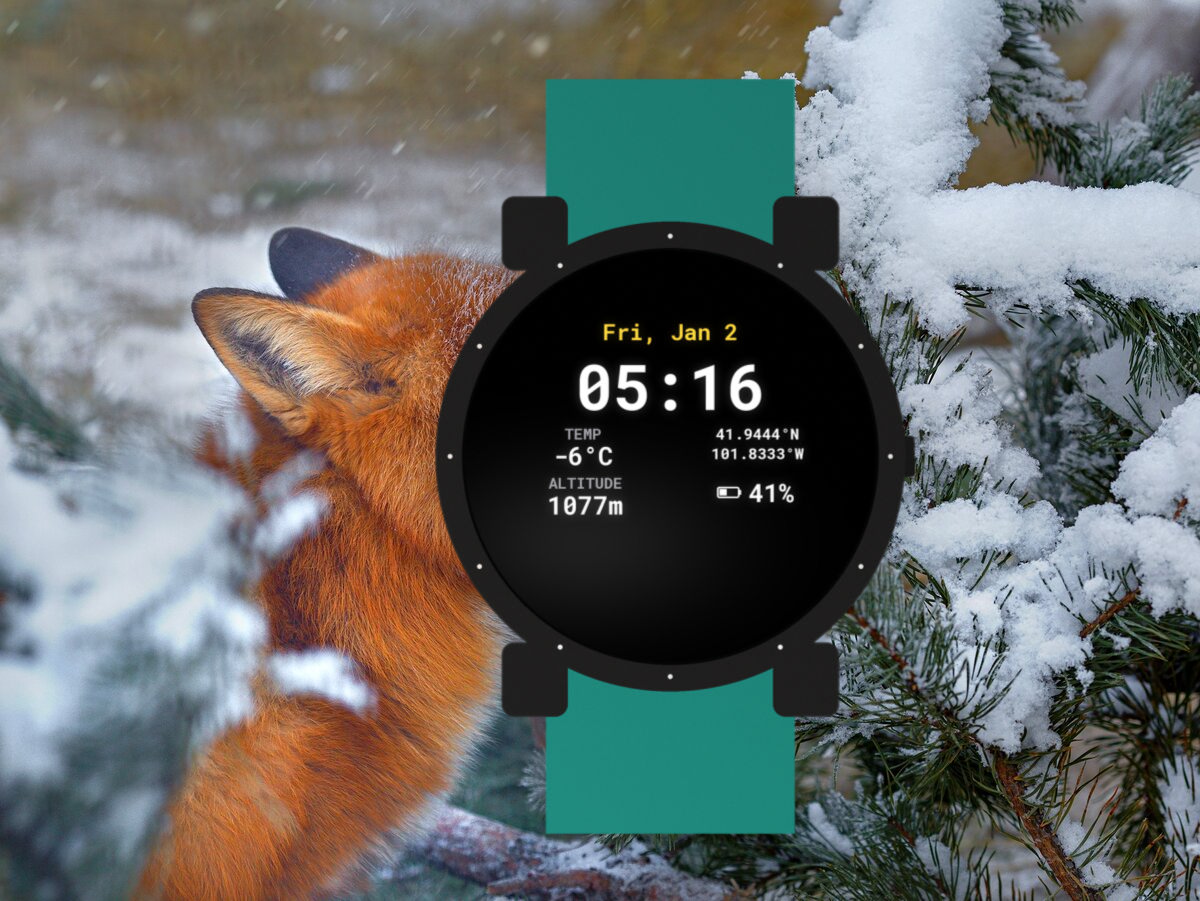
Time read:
5 h 16 min
